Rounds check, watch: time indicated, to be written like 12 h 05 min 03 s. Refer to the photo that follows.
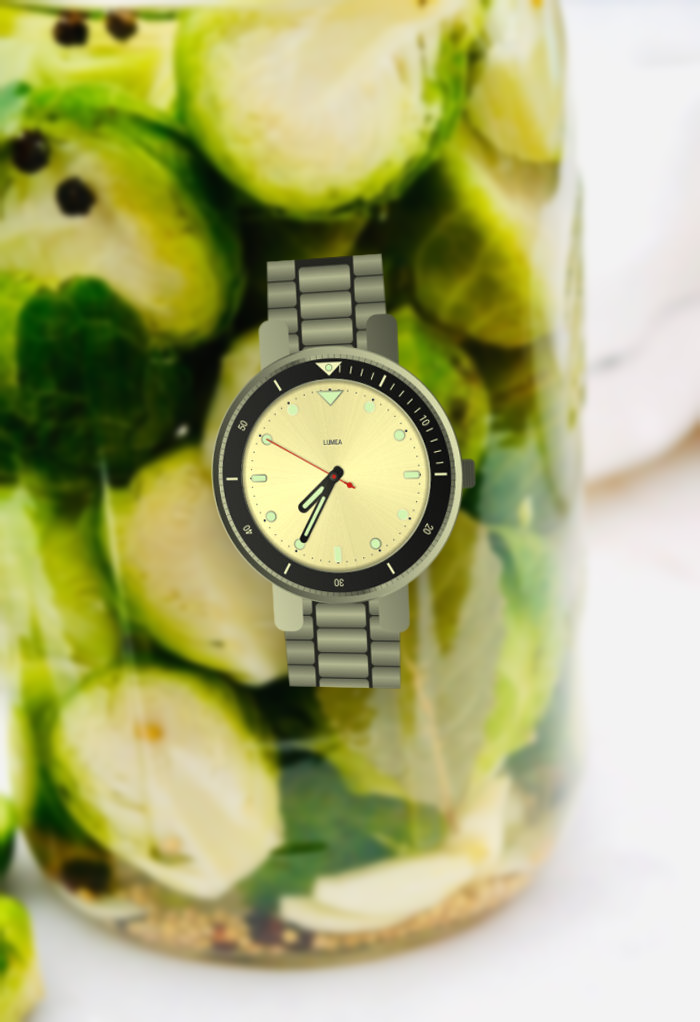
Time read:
7 h 34 min 50 s
